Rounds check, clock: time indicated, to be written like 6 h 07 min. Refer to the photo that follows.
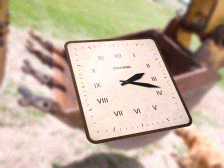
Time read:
2 h 18 min
